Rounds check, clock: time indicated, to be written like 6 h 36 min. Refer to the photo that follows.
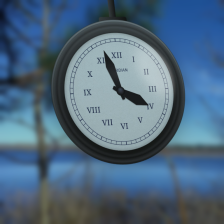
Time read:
3 h 57 min
